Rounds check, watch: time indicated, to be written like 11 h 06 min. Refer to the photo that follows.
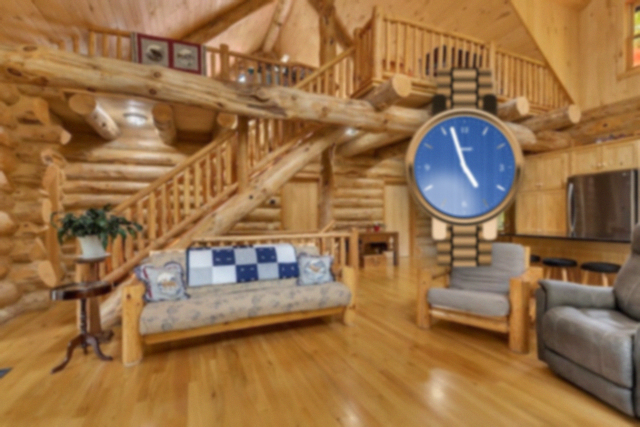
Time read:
4 h 57 min
